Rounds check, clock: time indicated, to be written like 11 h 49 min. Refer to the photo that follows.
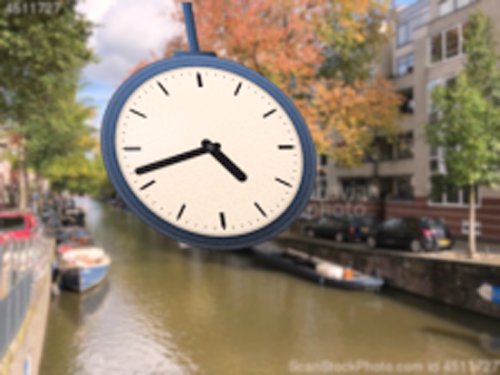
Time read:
4 h 42 min
